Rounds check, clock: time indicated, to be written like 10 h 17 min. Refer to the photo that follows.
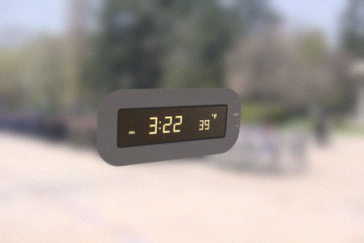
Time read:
3 h 22 min
